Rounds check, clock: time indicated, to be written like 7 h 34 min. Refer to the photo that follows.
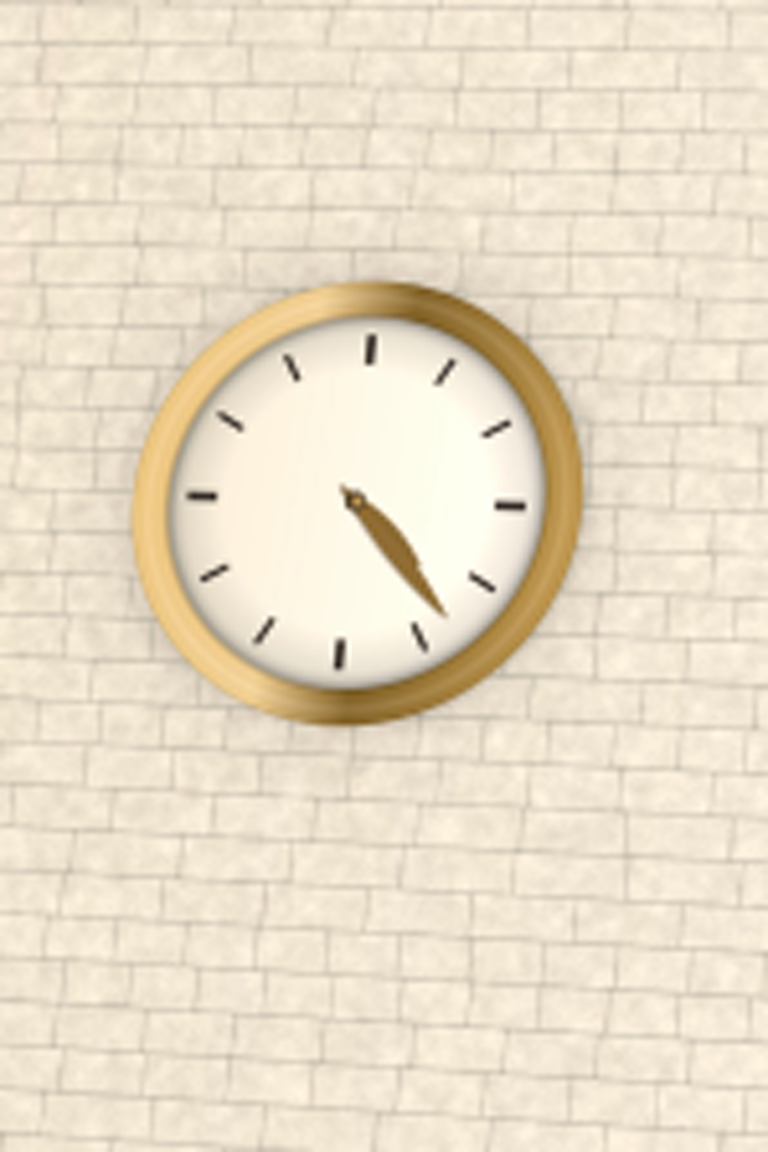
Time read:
4 h 23 min
